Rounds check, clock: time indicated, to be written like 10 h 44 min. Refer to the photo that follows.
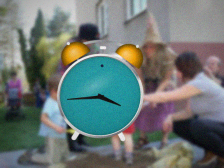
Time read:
3 h 44 min
